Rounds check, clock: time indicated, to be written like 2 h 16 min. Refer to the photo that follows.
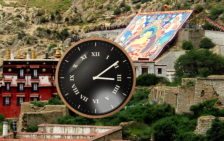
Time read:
3 h 09 min
